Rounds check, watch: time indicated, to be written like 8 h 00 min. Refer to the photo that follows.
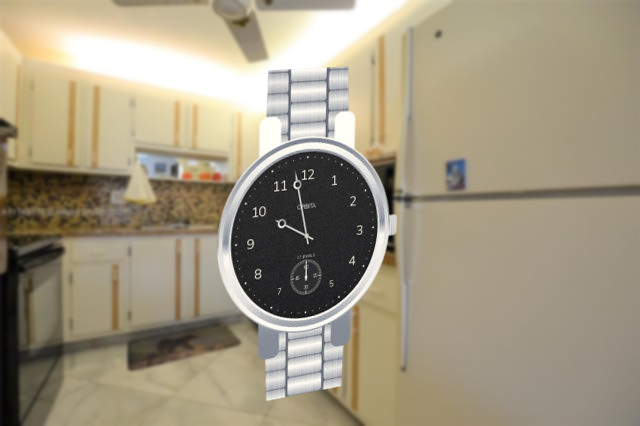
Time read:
9 h 58 min
